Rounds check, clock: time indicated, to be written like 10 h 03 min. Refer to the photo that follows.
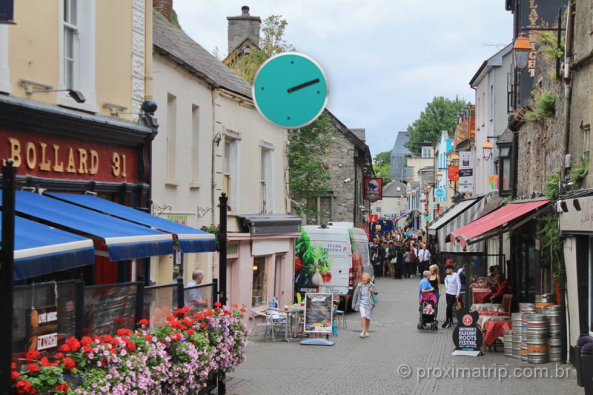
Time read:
2 h 11 min
